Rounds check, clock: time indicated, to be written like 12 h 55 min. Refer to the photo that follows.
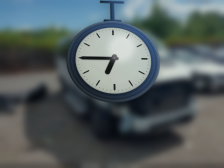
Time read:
6 h 45 min
